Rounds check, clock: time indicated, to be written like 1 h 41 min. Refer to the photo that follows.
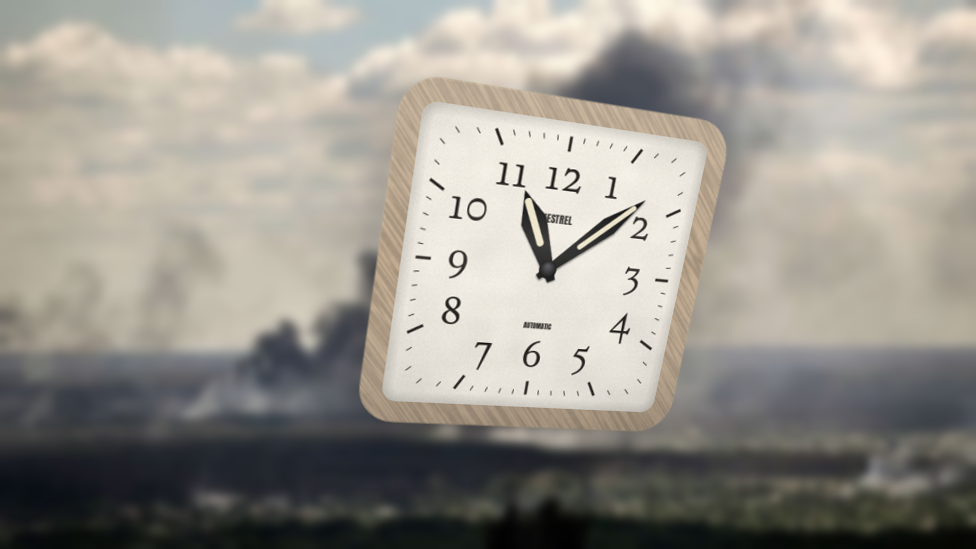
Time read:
11 h 08 min
